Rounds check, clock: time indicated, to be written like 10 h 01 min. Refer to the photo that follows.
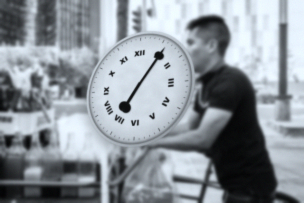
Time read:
7 h 06 min
